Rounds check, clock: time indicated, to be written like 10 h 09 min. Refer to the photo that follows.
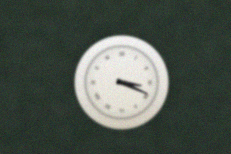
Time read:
3 h 19 min
